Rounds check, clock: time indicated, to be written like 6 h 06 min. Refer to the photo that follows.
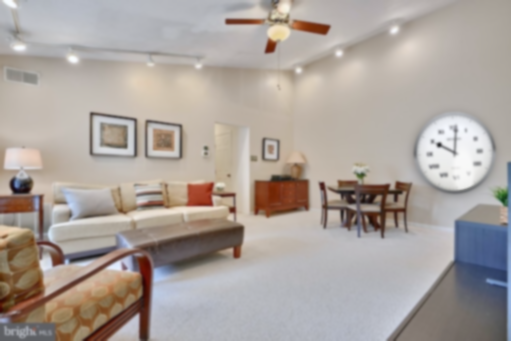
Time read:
10 h 01 min
